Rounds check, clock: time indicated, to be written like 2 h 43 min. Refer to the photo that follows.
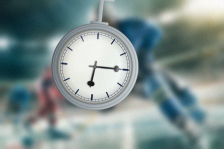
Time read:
6 h 15 min
